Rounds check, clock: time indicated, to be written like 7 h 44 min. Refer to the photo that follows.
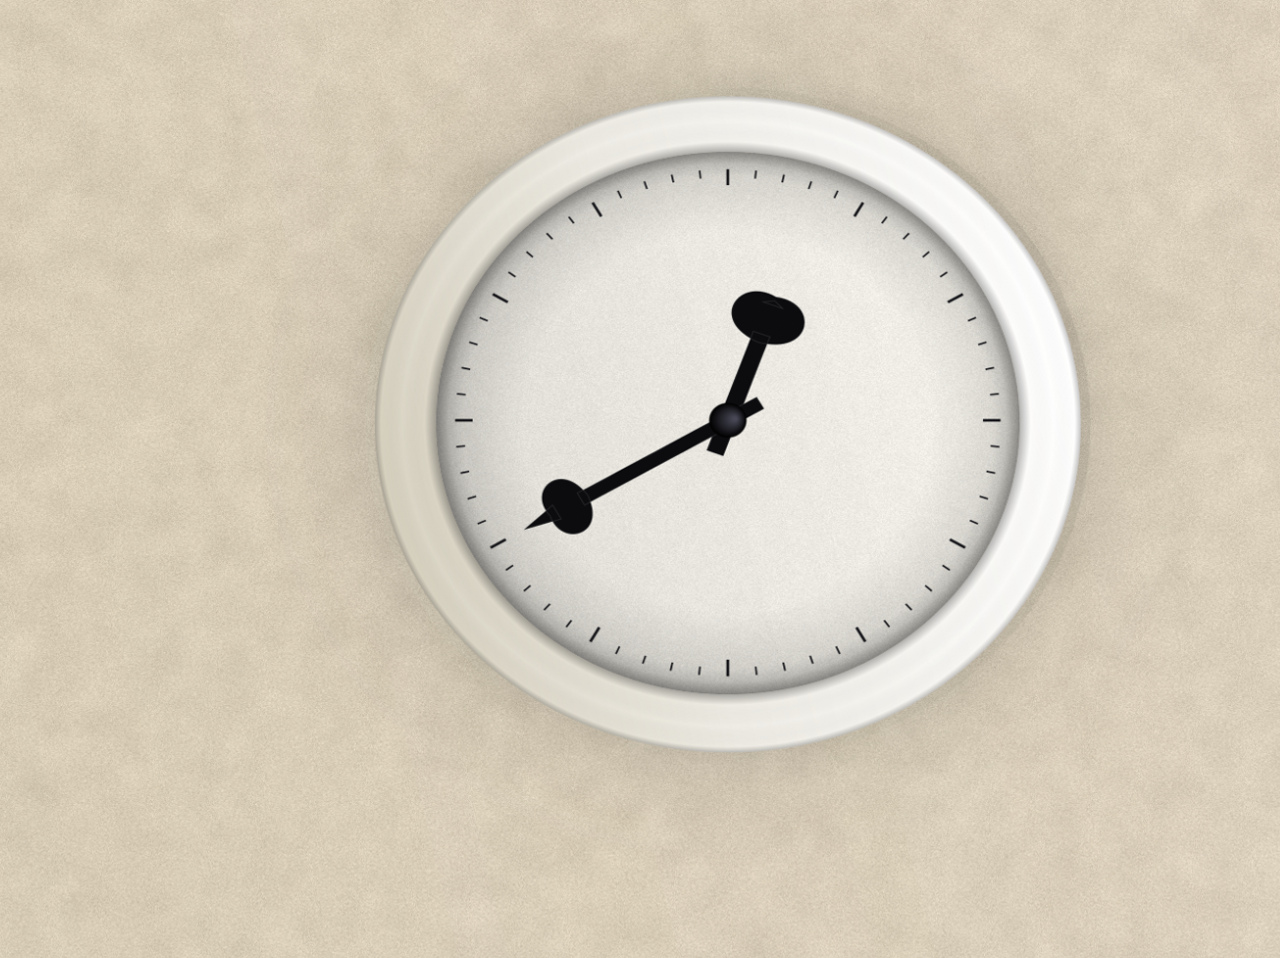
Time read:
12 h 40 min
